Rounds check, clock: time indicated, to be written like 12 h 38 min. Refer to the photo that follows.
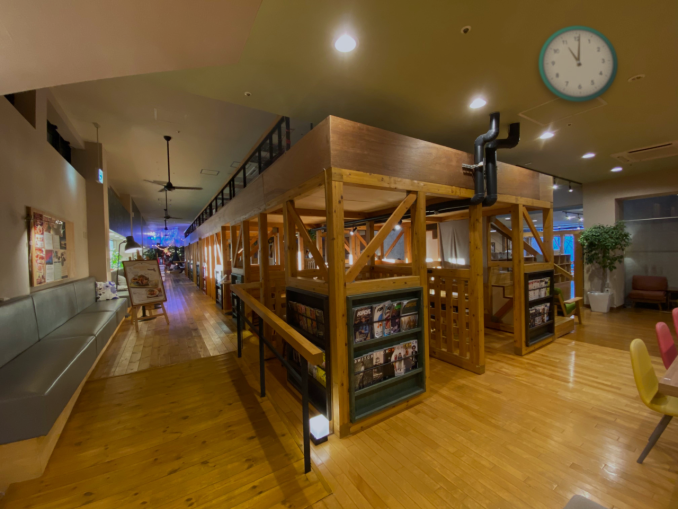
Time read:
11 h 01 min
